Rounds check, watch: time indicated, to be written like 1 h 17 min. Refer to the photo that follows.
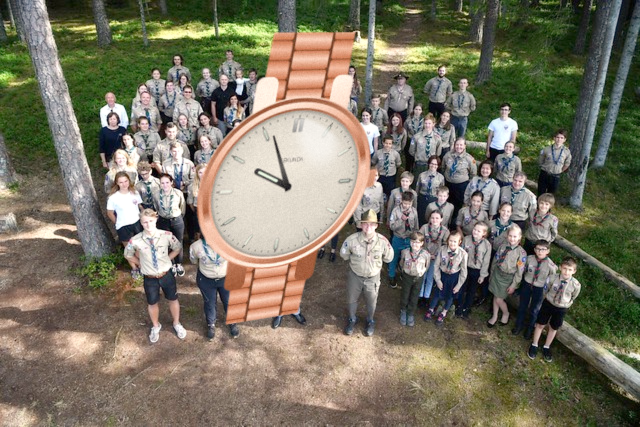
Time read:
9 h 56 min
